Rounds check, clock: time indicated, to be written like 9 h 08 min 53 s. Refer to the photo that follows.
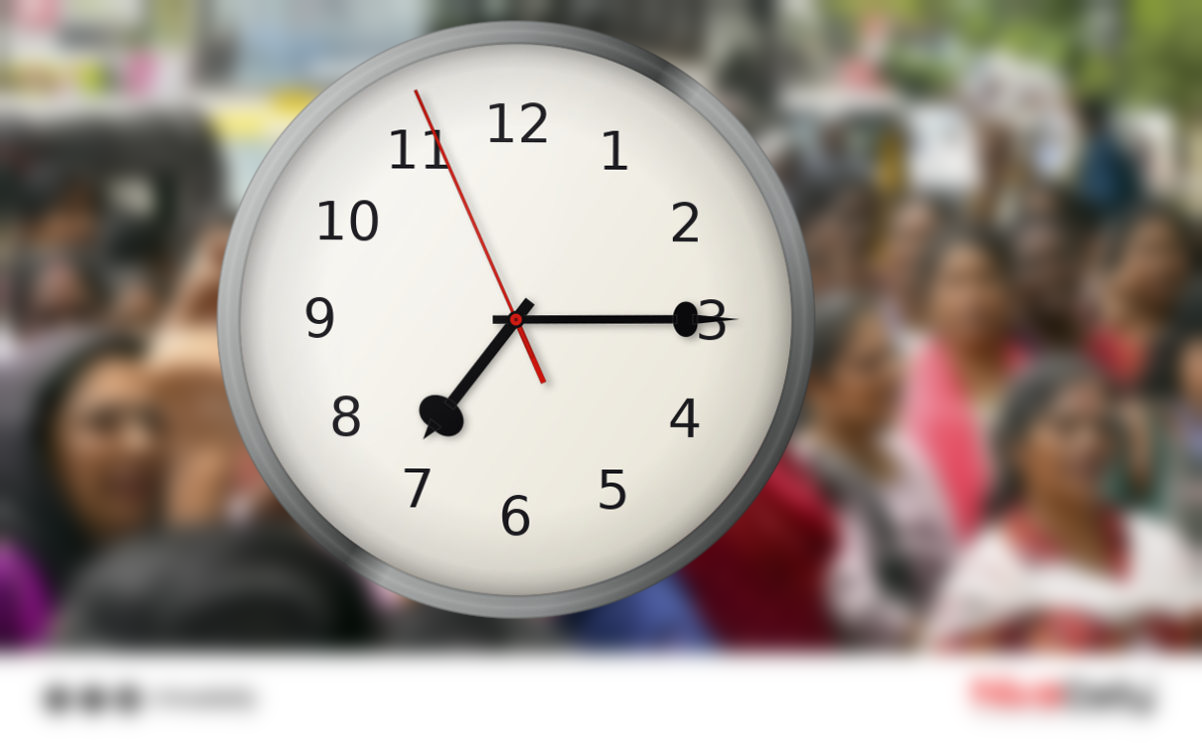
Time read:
7 h 14 min 56 s
